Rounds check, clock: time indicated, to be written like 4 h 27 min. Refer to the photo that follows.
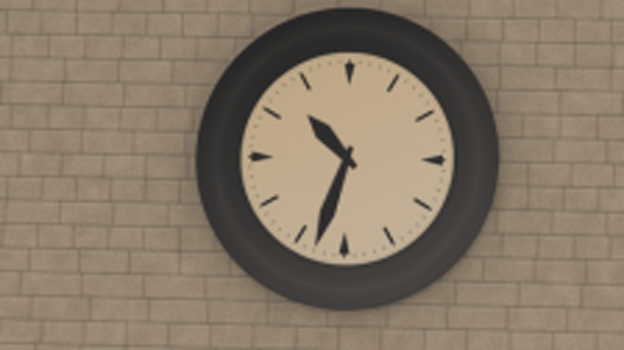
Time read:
10 h 33 min
